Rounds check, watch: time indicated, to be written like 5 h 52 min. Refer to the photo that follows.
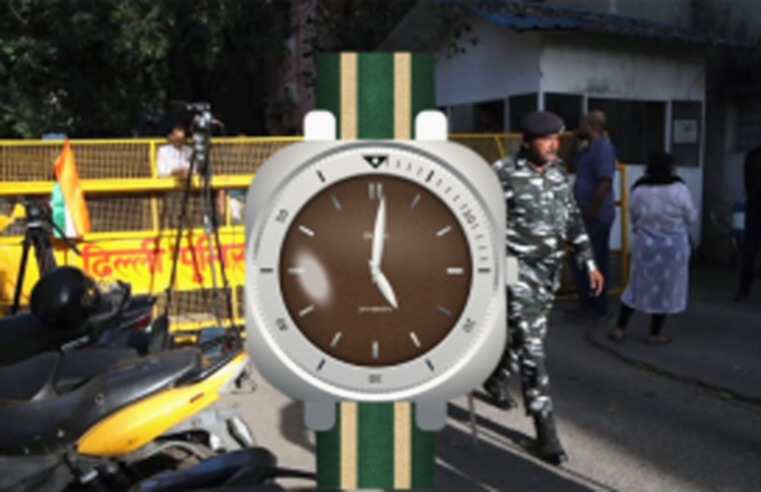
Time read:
5 h 01 min
